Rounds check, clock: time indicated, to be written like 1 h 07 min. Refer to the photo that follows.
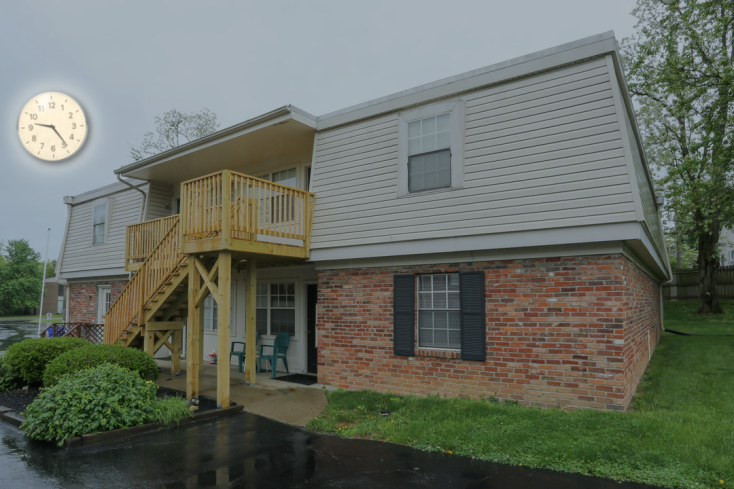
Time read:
9 h 24 min
